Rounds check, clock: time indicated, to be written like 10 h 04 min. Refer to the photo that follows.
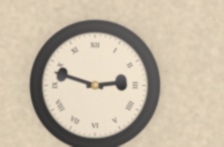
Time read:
2 h 48 min
